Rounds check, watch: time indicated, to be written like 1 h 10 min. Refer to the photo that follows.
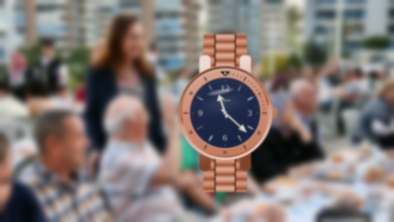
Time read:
11 h 22 min
